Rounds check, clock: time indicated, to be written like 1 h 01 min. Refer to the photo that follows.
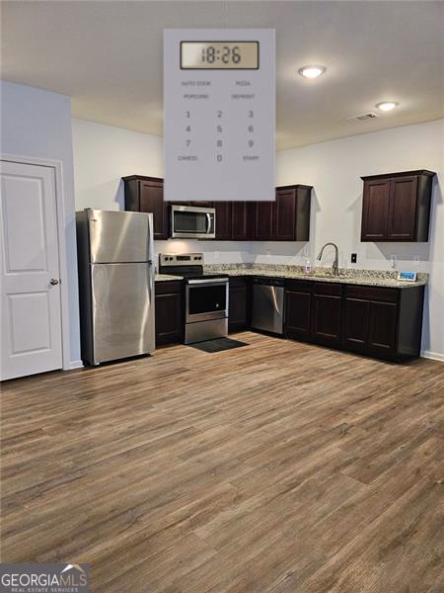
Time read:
18 h 26 min
